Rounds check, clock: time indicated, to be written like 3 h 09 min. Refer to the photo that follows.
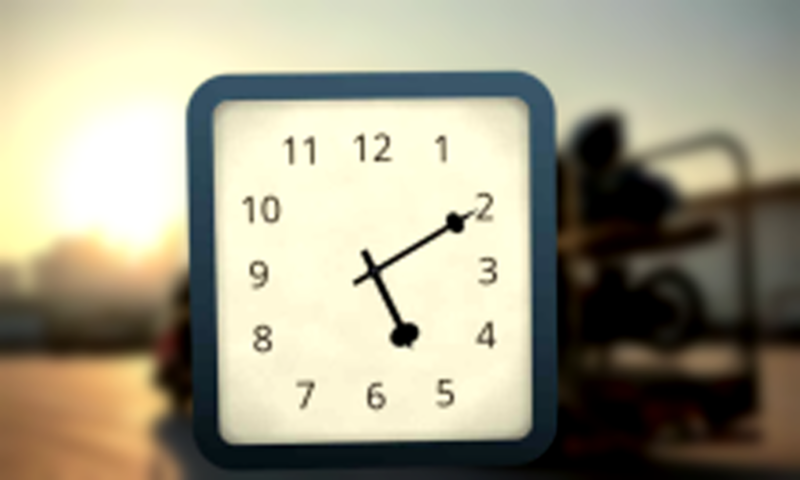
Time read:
5 h 10 min
